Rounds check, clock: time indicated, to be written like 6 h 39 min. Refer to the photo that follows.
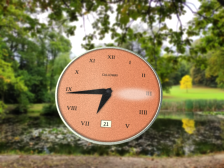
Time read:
6 h 44 min
